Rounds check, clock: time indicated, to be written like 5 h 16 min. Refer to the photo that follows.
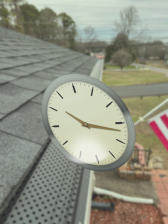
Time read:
10 h 17 min
